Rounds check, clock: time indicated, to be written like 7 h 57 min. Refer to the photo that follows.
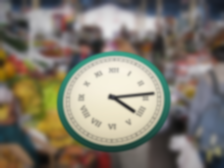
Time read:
4 h 14 min
